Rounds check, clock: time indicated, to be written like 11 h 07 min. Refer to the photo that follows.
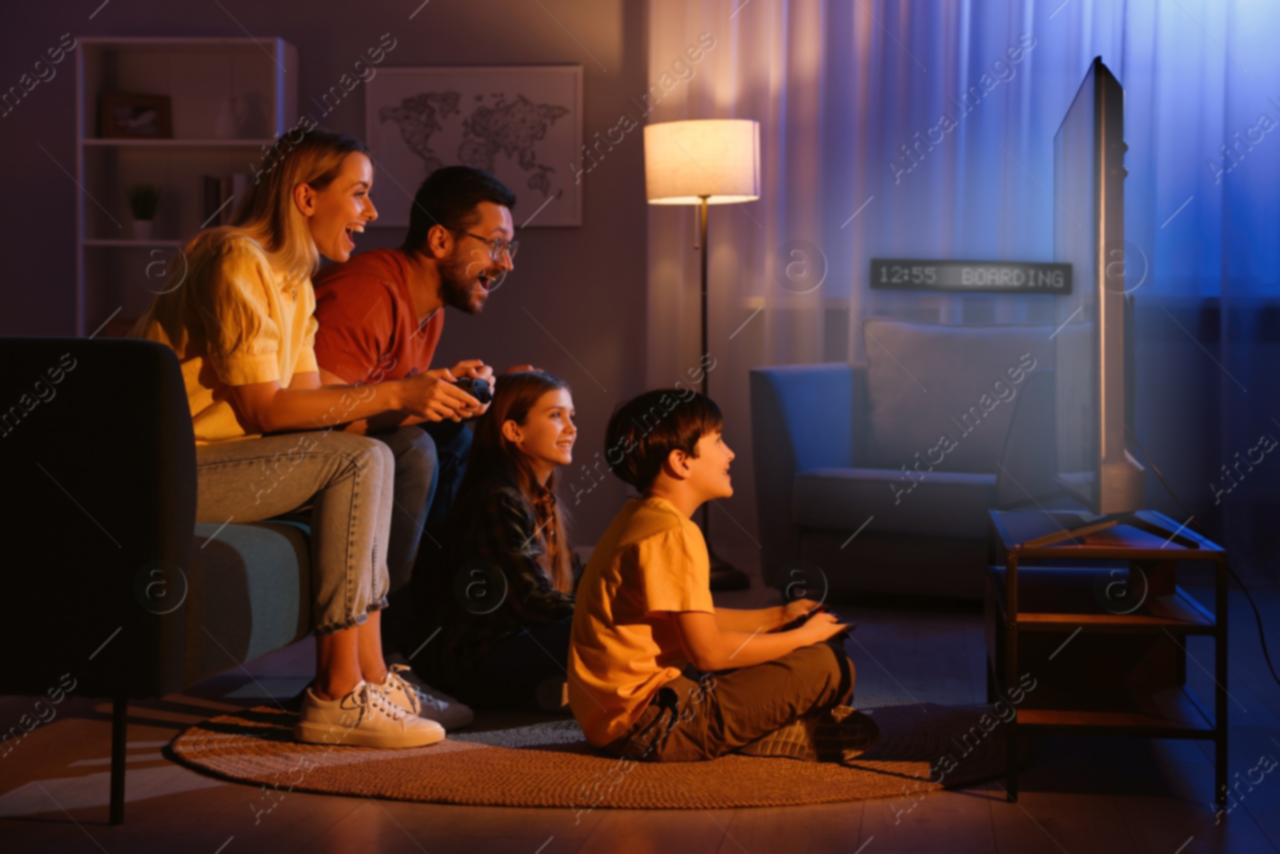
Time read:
12 h 55 min
